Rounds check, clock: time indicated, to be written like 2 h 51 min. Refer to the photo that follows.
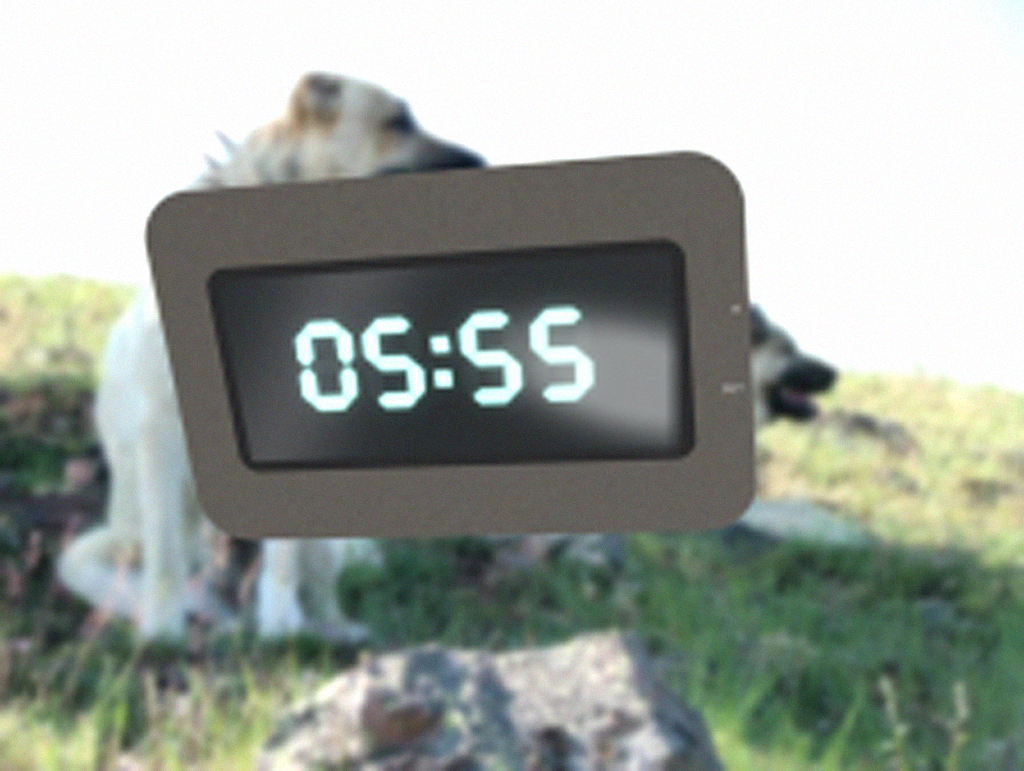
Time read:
5 h 55 min
